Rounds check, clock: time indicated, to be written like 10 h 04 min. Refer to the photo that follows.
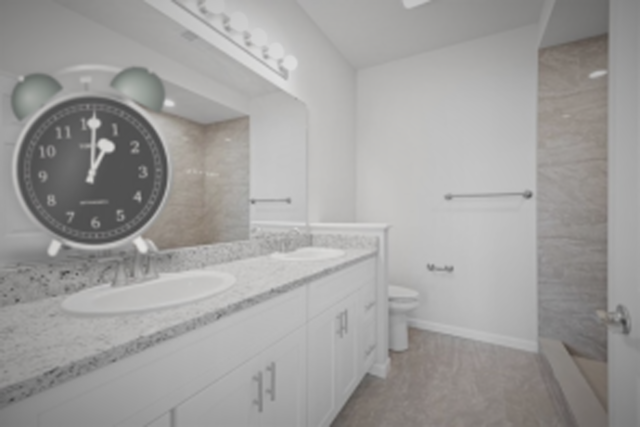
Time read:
1 h 01 min
